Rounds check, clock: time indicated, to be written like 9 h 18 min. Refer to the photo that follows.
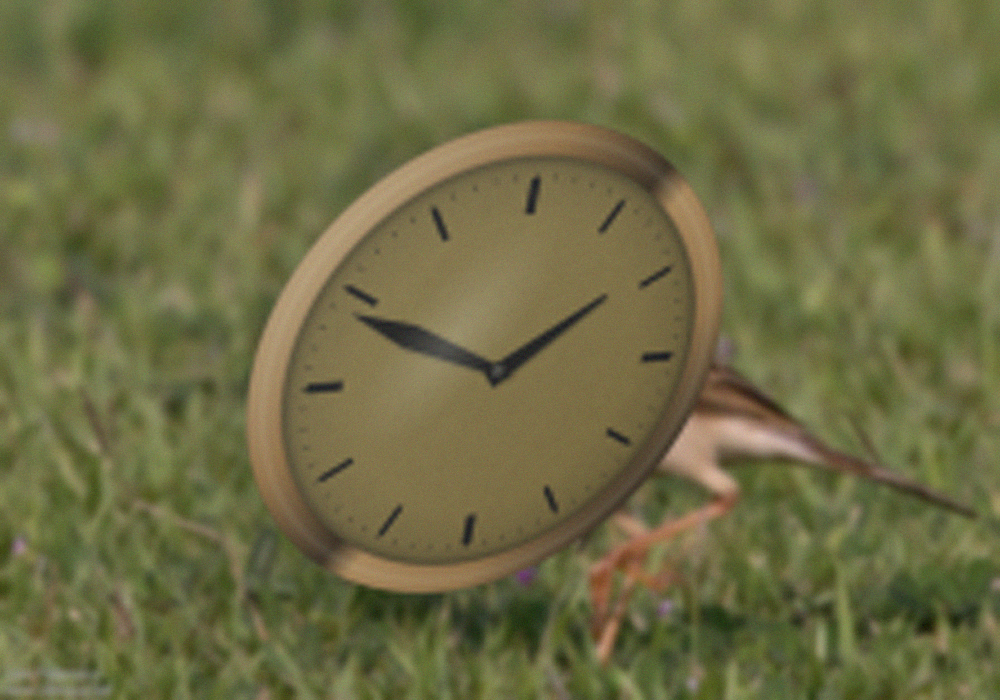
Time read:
1 h 49 min
